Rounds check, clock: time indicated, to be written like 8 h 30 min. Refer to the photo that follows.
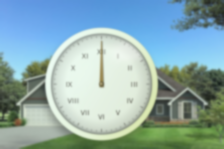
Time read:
12 h 00 min
